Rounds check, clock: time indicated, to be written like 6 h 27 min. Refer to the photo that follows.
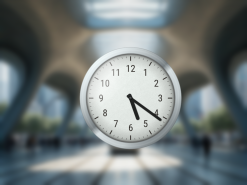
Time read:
5 h 21 min
